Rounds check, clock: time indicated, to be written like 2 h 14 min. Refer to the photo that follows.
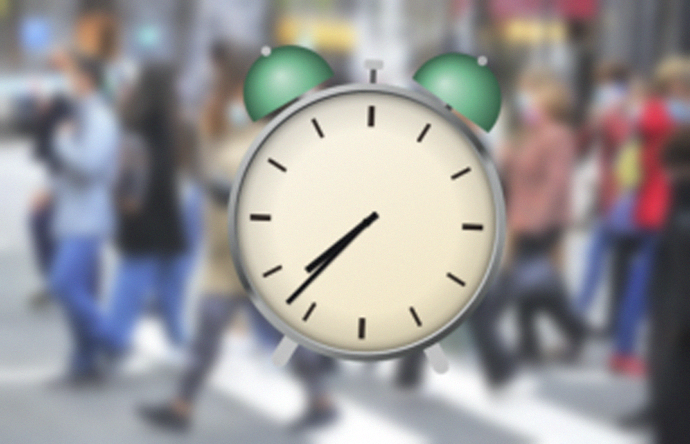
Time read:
7 h 37 min
